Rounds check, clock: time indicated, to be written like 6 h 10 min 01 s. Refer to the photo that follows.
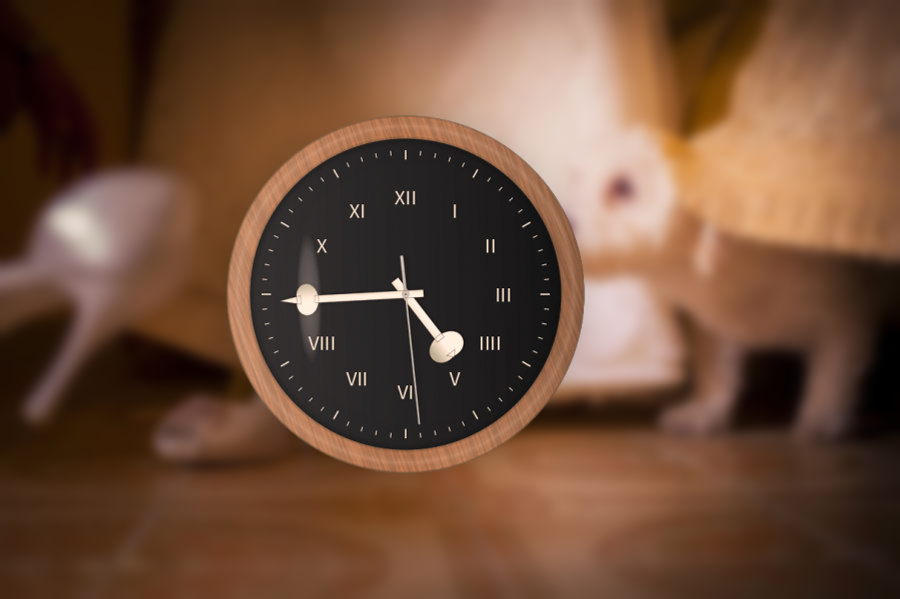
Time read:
4 h 44 min 29 s
